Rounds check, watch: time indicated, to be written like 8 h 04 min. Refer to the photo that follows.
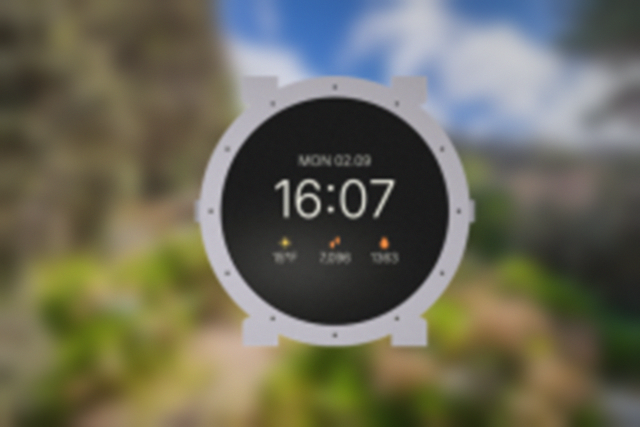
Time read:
16 h 07 min
